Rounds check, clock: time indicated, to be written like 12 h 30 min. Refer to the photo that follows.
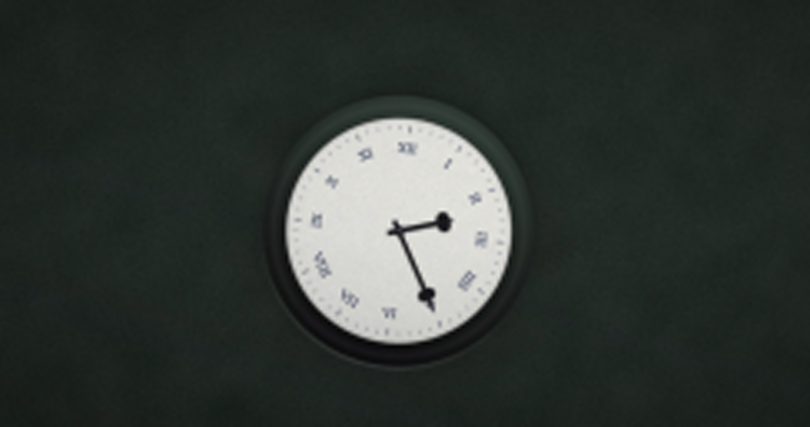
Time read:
2 h 25 min
